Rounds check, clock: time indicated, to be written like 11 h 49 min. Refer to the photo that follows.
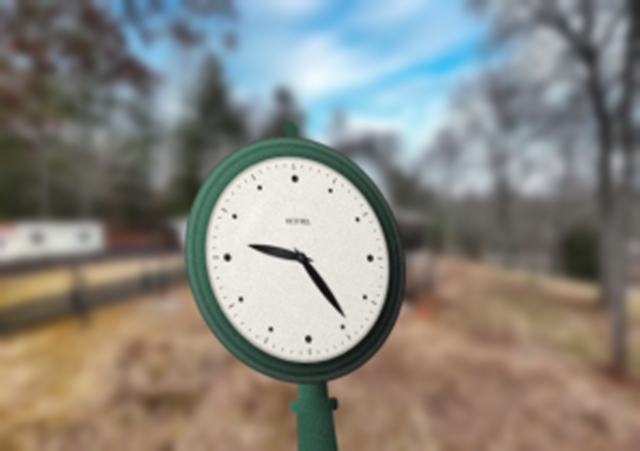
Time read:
9 h 24 min
